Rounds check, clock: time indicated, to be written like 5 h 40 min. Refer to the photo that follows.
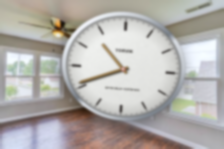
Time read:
10 h 41 min
